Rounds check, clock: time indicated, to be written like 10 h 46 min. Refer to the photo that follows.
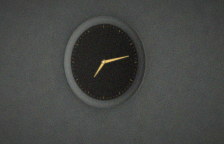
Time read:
7 h 13 min
